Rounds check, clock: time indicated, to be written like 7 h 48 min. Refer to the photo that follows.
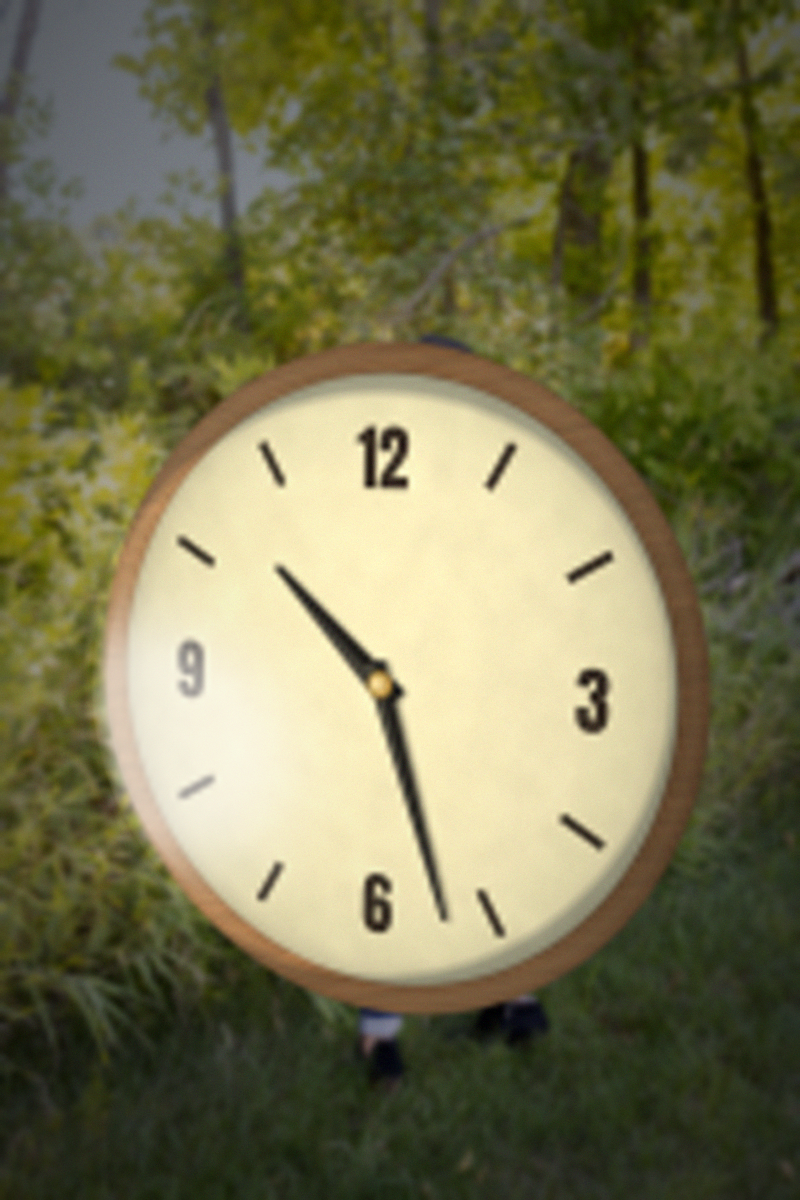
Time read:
10 h 27 min
